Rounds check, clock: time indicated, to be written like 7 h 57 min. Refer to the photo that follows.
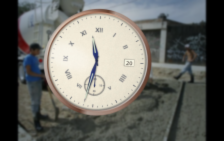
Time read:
11 h 32 min
